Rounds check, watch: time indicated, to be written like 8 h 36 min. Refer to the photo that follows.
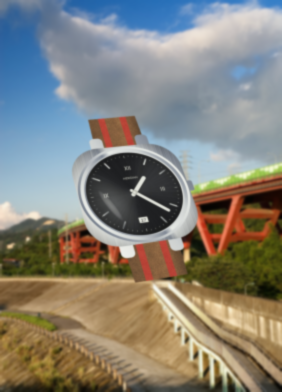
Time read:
1 h 22 min
